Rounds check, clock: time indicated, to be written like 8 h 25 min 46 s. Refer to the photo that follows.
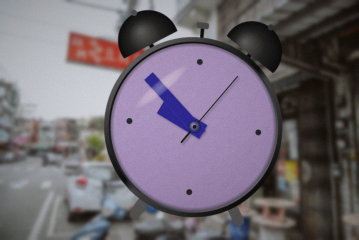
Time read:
9 h 52 min 06 s
